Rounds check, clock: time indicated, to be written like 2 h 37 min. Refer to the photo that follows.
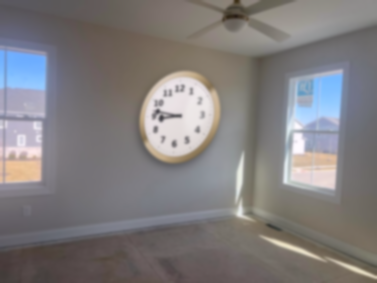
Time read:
8 h 47 min
